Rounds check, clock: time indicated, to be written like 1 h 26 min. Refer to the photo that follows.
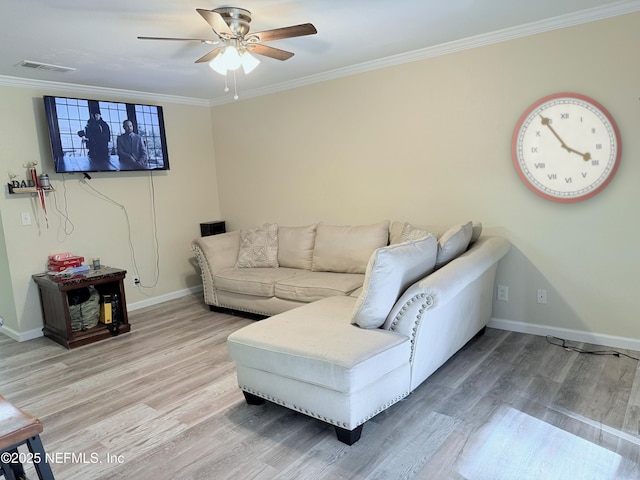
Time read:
3 h 54 min
